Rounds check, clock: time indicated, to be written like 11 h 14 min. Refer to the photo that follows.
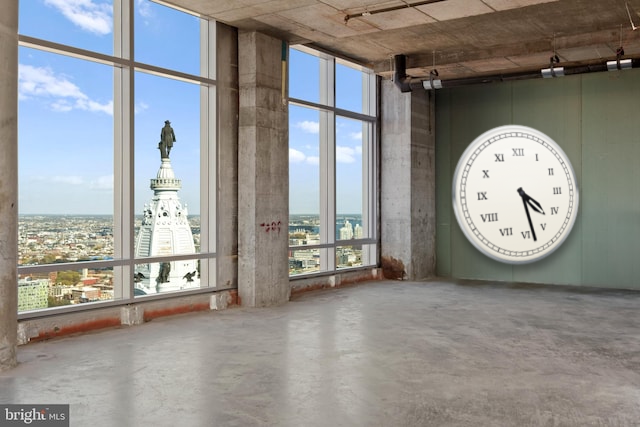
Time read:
4 h 28 min
